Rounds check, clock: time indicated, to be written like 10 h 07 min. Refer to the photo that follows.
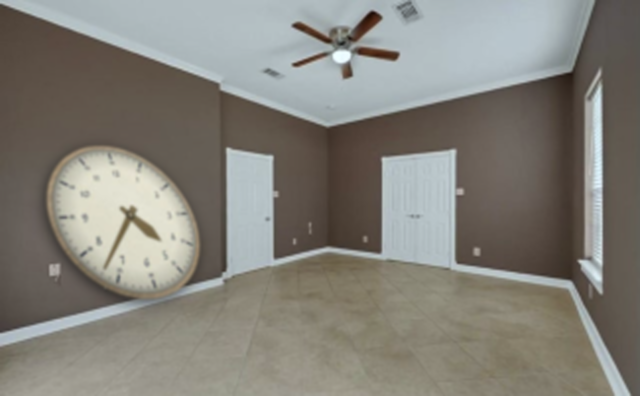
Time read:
4 h 37 min
